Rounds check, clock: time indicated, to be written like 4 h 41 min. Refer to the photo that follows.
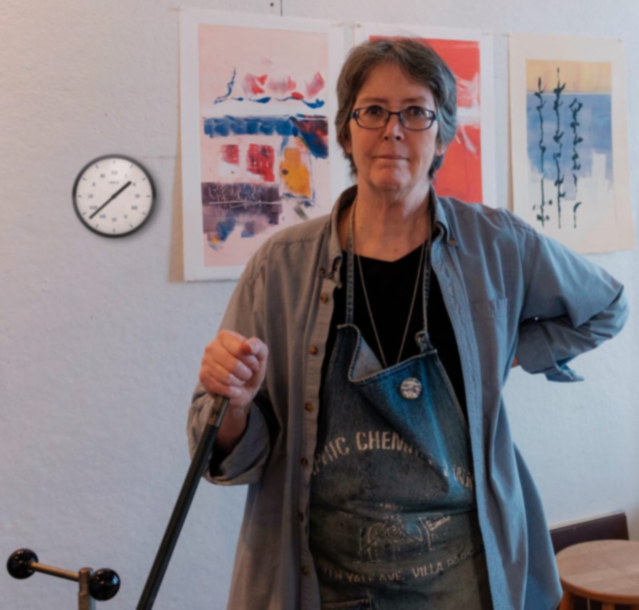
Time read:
1 h 38 min
